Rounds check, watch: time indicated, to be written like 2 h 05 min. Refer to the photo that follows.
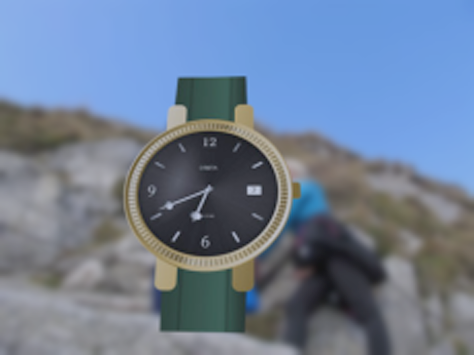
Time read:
6 h 41 min
